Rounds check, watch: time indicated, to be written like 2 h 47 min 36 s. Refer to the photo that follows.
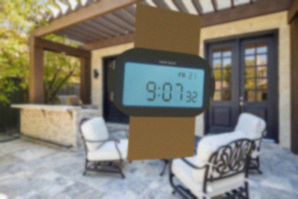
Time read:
9 h 07 min 32 s
